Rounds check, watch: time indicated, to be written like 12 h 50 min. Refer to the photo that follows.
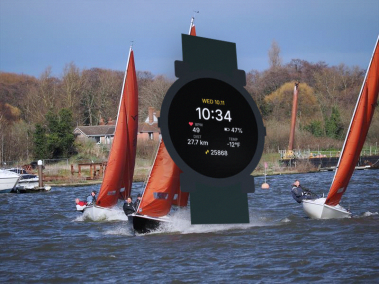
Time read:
10 h 34 min
